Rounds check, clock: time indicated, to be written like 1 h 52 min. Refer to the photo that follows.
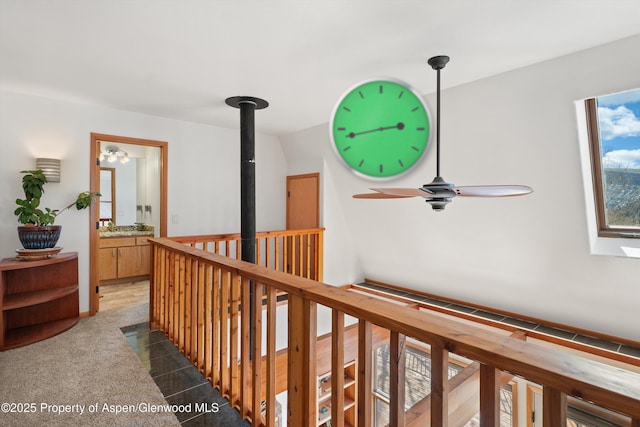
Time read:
2 h 43 min
